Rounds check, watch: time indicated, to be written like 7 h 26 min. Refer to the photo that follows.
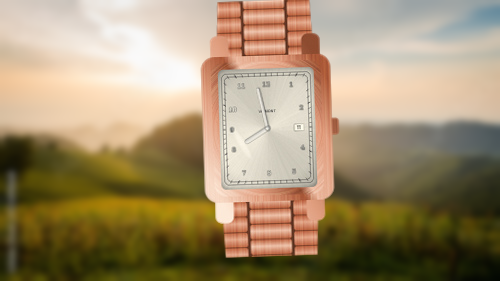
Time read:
7 h 58 min
